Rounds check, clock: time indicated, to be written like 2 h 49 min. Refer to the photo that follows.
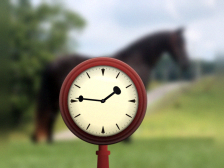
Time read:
1 h 46 min
